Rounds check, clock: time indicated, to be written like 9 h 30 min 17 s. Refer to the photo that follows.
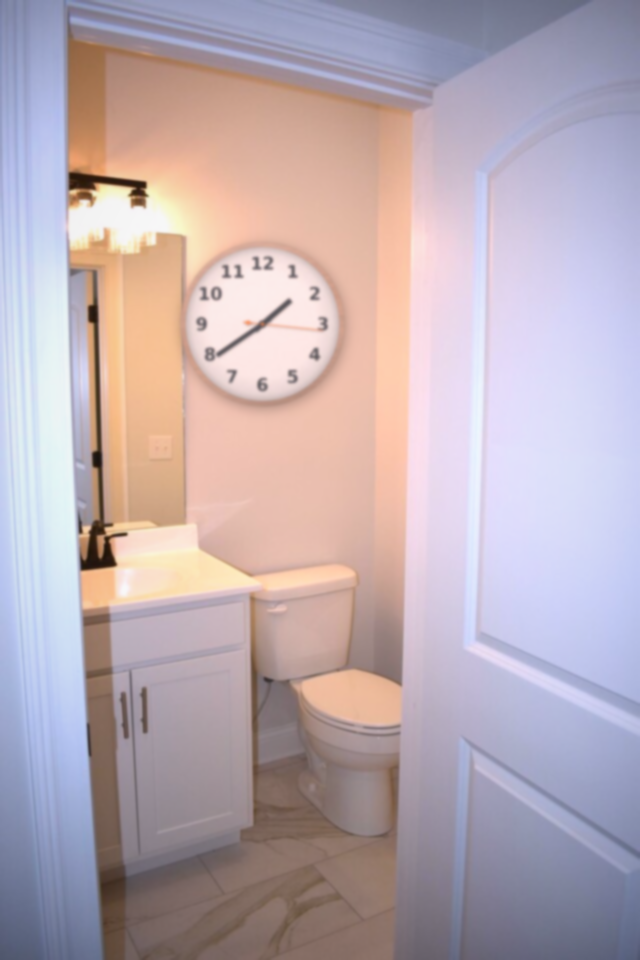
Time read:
1 h 39 min 16 s
